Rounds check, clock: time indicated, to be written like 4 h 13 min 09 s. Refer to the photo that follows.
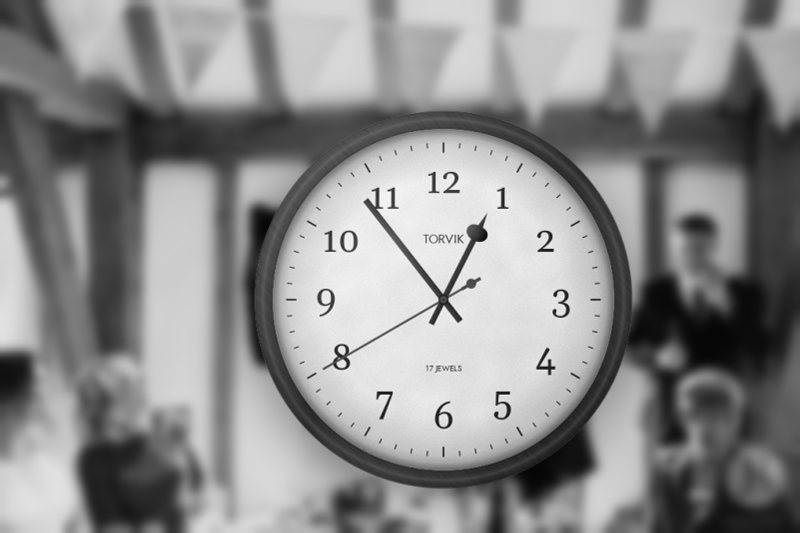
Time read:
12 h 53 min 40 s
